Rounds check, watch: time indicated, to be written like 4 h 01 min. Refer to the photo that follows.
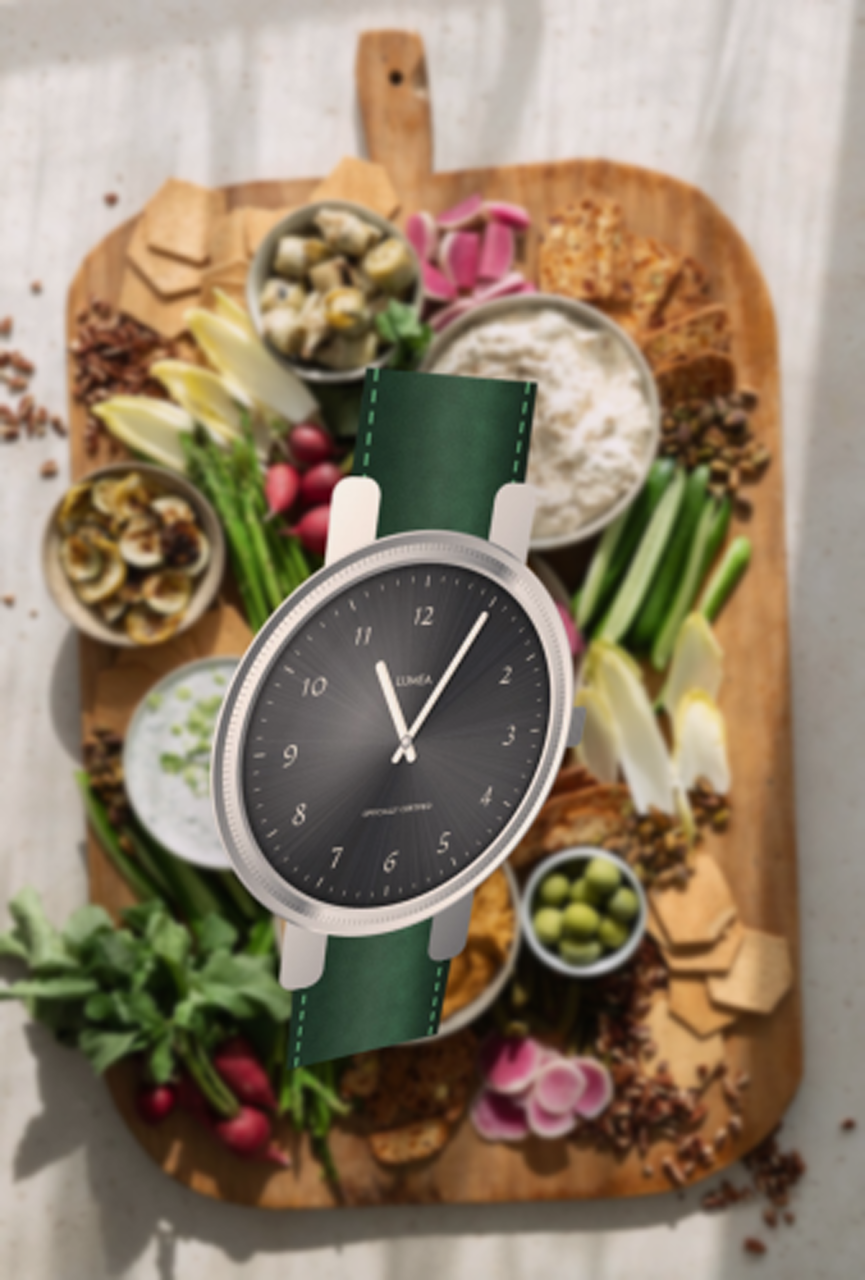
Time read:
11 h 05 min
